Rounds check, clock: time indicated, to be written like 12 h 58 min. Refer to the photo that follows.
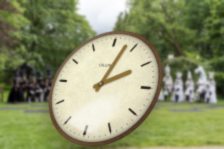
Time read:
2 h 03 min
